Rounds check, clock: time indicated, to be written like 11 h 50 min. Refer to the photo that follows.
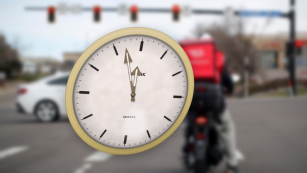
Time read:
11 h 57 min
